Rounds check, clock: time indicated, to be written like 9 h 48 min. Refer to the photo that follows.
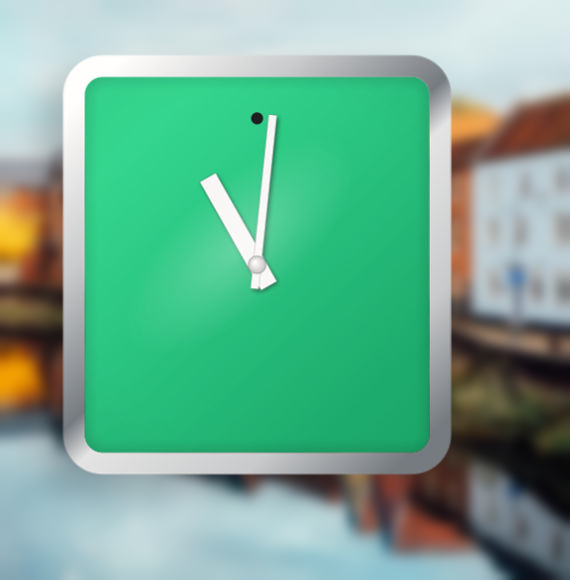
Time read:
11 h 01 min
